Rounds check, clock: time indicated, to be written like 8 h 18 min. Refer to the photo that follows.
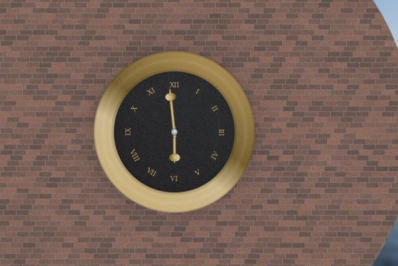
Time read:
5 h 59 min
